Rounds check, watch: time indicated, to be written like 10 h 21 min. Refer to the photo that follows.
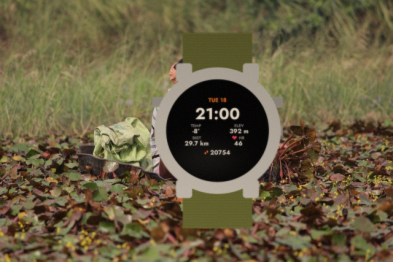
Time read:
21 h 00 min
